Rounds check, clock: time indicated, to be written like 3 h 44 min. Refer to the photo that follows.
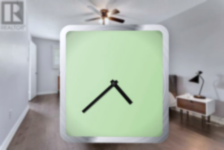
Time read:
4 h 38 min
